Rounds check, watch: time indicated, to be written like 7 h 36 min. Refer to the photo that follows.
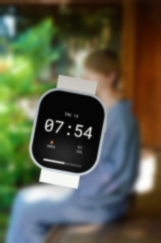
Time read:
7 h 54 min
